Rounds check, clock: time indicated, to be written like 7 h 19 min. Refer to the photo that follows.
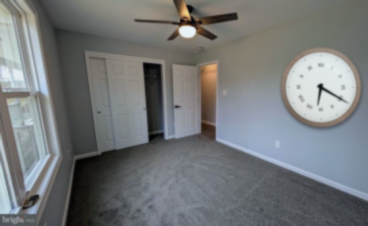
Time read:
6 h 20 min
